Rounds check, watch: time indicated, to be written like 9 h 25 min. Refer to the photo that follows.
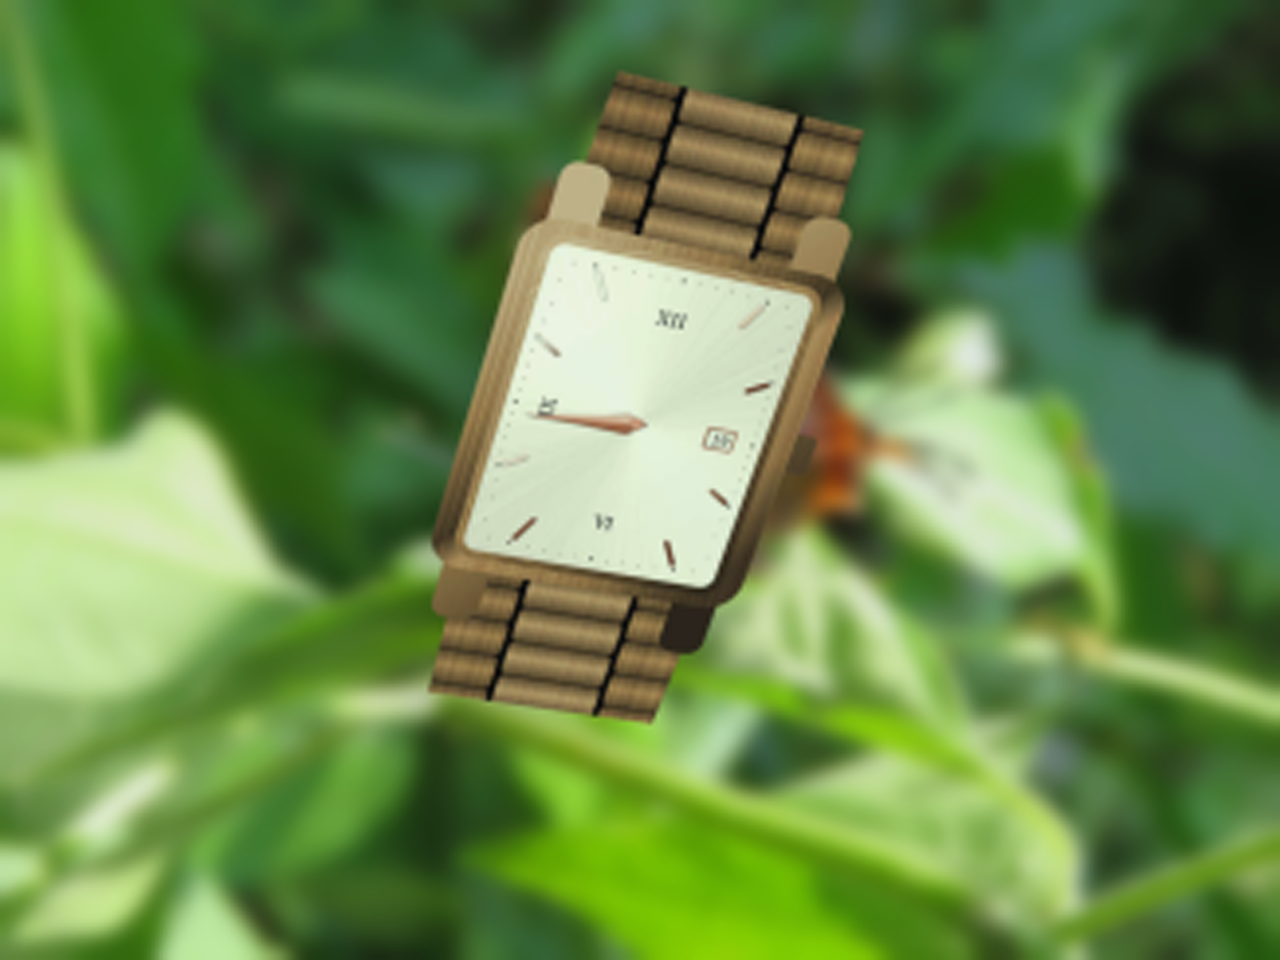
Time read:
8 h 44 min
